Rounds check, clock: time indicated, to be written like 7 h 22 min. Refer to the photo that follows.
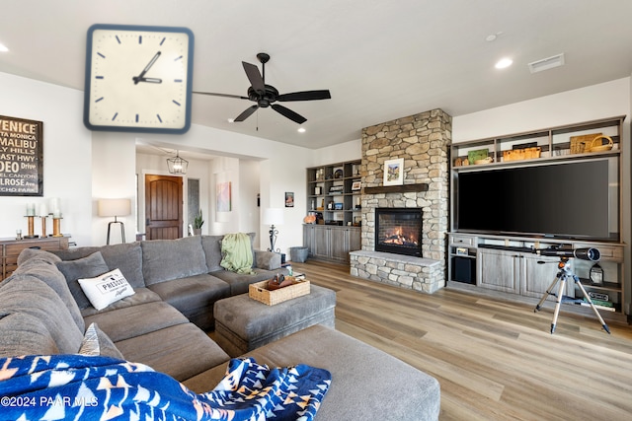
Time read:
3 h 06 min
